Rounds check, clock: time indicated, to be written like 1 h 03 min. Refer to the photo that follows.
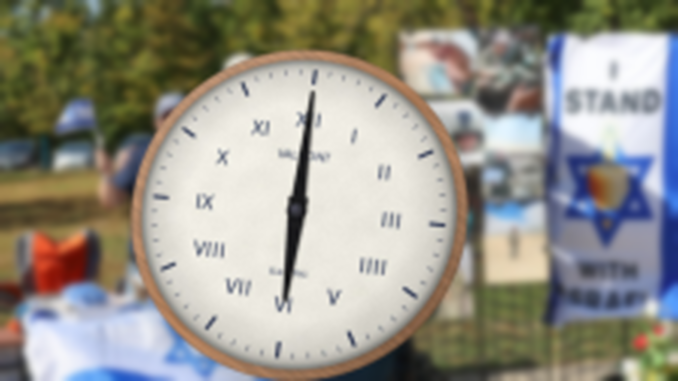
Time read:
6 h 00 min
